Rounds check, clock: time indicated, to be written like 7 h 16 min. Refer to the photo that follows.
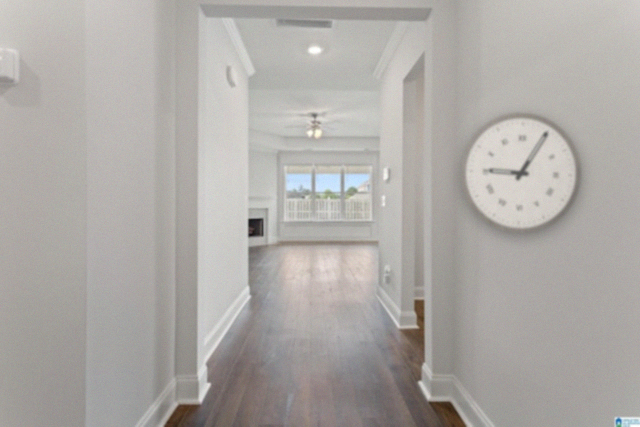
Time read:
9 h 05 min
